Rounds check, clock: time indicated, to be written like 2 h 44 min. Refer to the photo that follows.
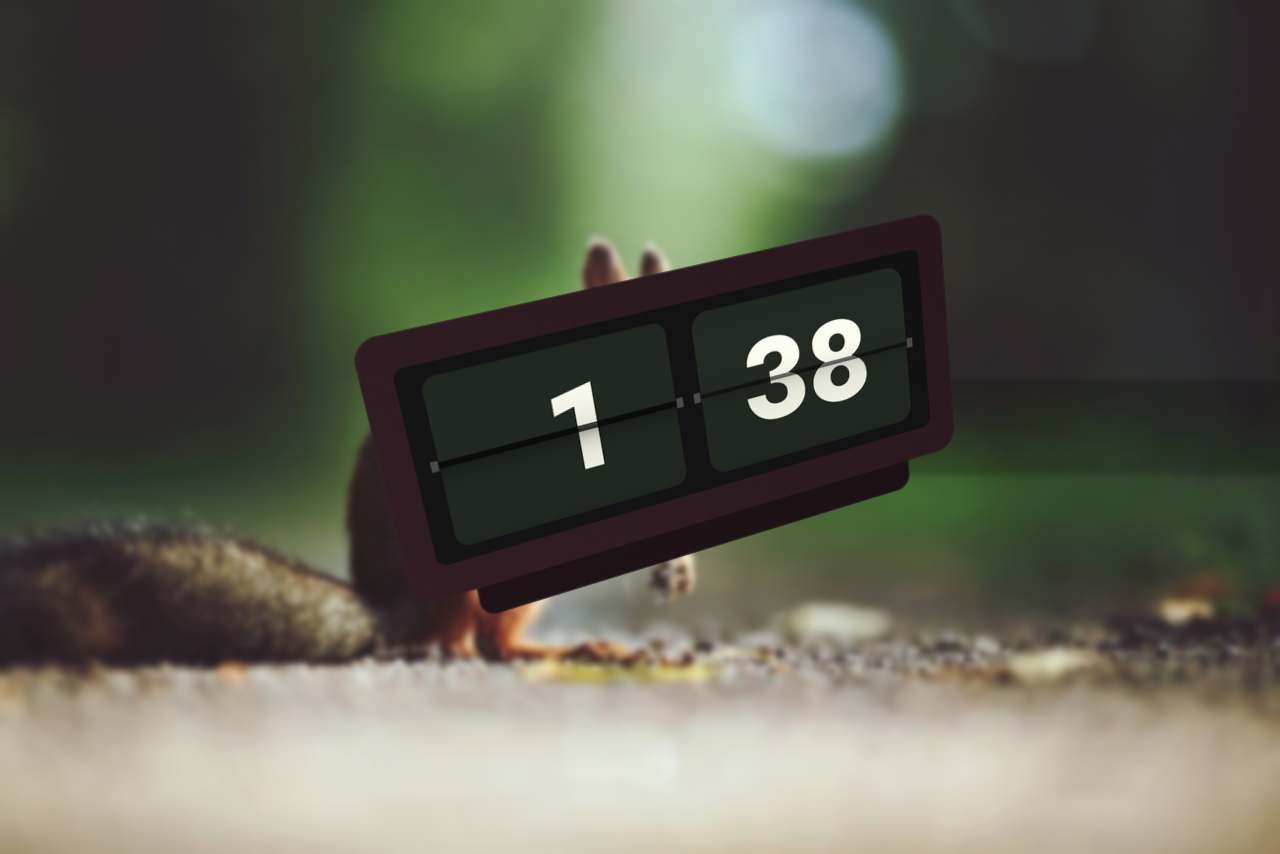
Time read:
1 h 38 min
